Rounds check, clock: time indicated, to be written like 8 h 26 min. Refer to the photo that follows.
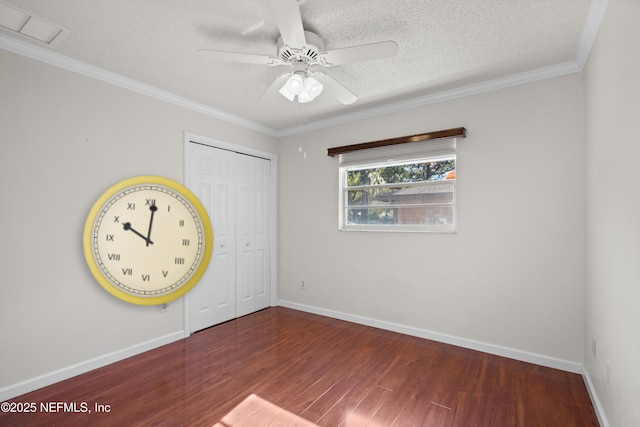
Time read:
10 h 01 min
